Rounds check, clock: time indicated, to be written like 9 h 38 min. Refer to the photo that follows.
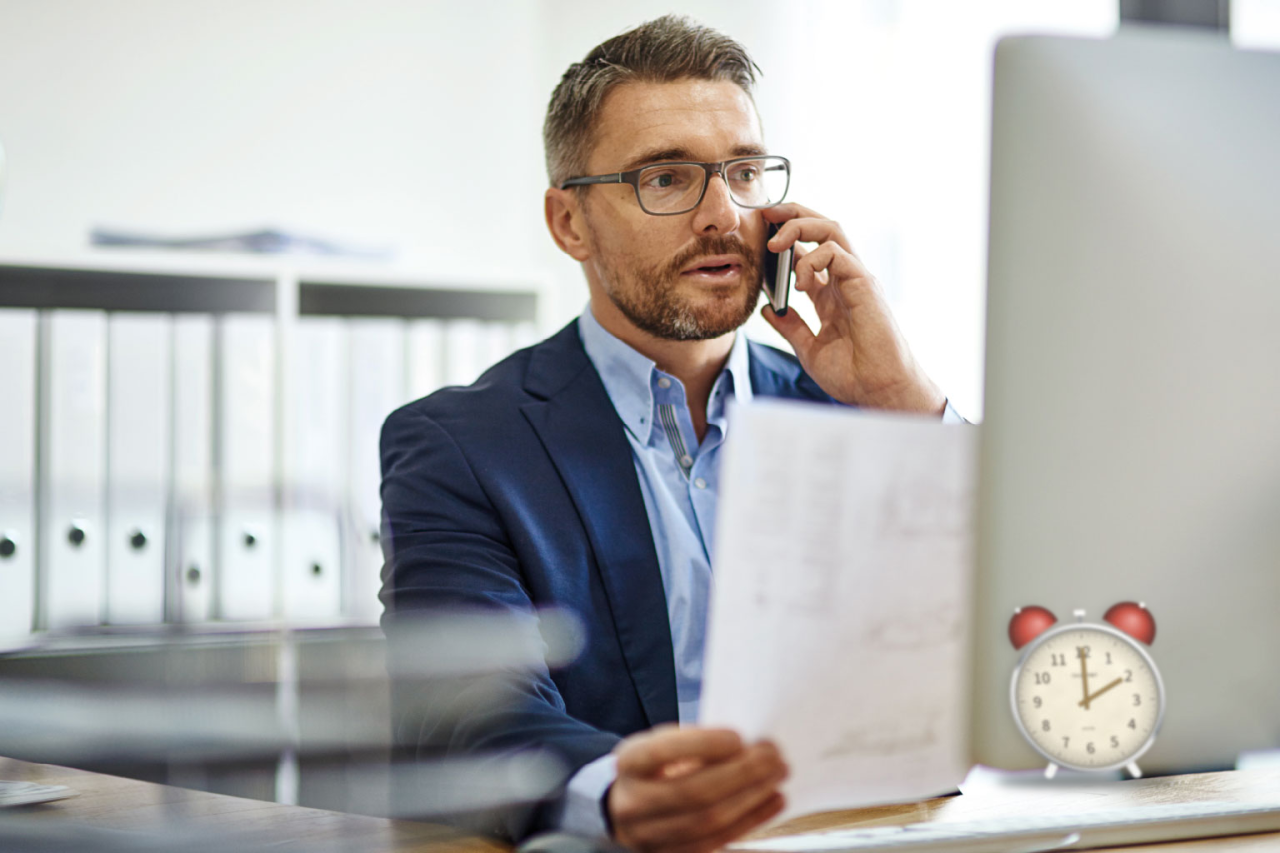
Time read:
2 h 00 min
